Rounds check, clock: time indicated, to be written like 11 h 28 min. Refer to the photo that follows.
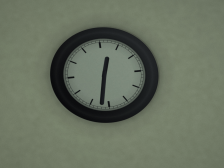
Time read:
12 h 32 min
